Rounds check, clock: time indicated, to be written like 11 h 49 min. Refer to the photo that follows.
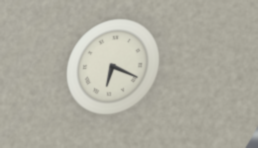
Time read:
6 h 19 min
